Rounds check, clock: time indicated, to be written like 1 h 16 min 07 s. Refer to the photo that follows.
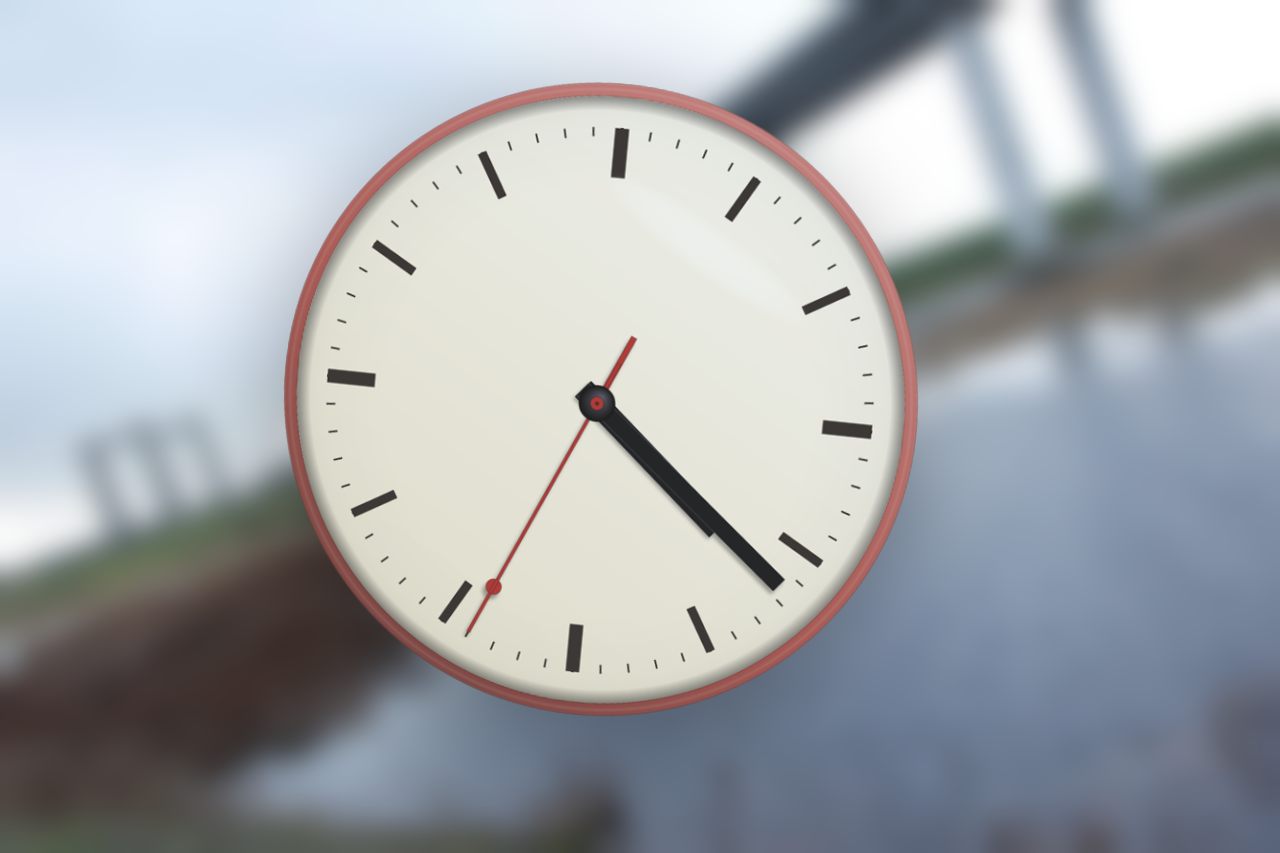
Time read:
4 h 21 min 34 s
